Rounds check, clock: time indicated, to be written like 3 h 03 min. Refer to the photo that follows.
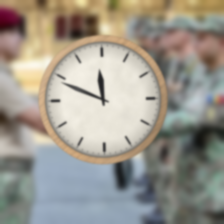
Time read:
11 h 49 min
